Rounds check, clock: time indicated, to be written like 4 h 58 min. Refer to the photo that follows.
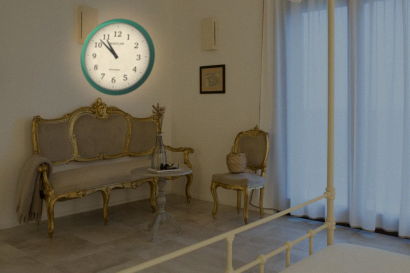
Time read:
10 h 52 min
